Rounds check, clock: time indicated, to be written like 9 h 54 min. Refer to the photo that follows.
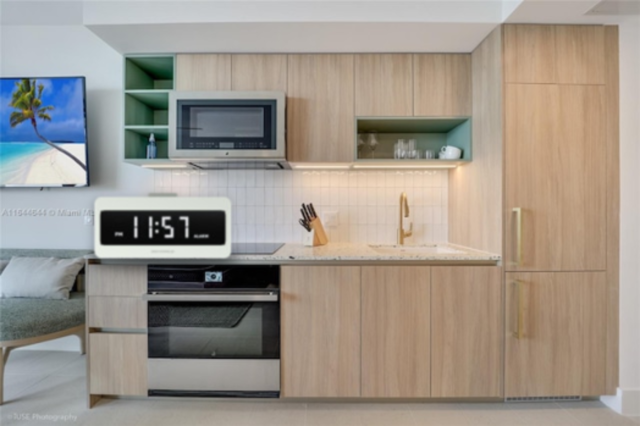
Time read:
11 h 57 min
